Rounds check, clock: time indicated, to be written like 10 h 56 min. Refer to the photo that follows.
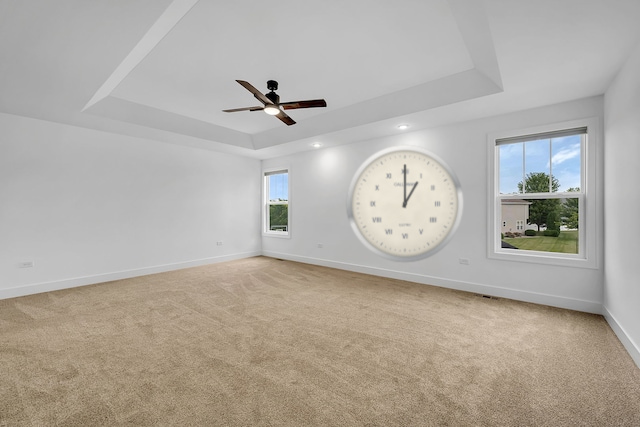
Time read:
1 h 00 min
